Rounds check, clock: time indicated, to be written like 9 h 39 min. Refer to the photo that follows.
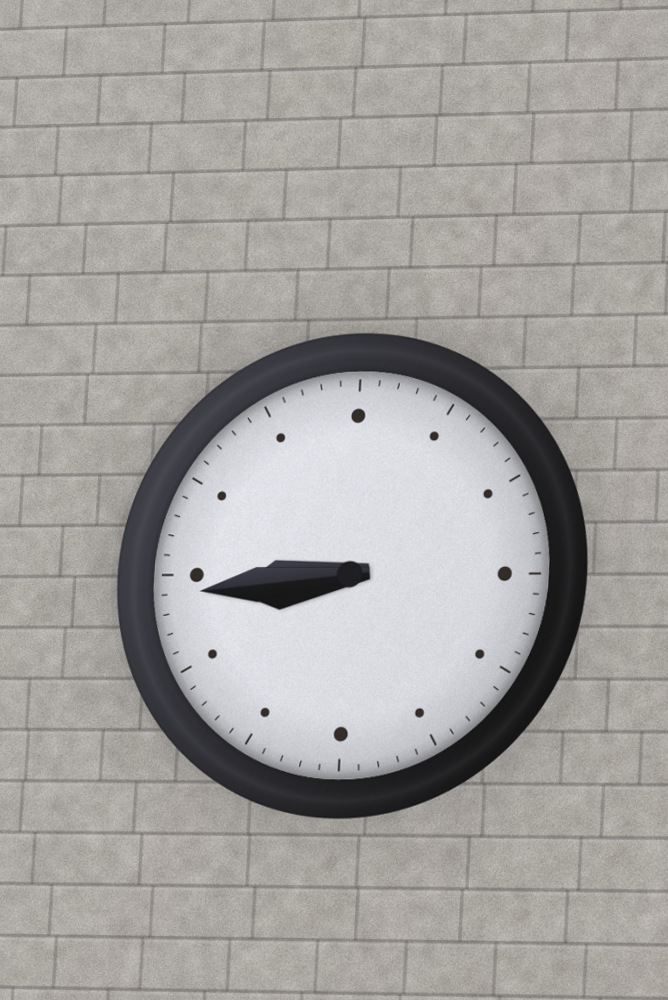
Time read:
8 h 44 min
